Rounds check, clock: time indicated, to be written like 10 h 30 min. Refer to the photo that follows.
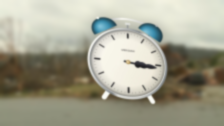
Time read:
3 h 16 min
